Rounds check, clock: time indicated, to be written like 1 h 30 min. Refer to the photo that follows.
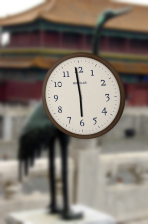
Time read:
5 h 59 min
